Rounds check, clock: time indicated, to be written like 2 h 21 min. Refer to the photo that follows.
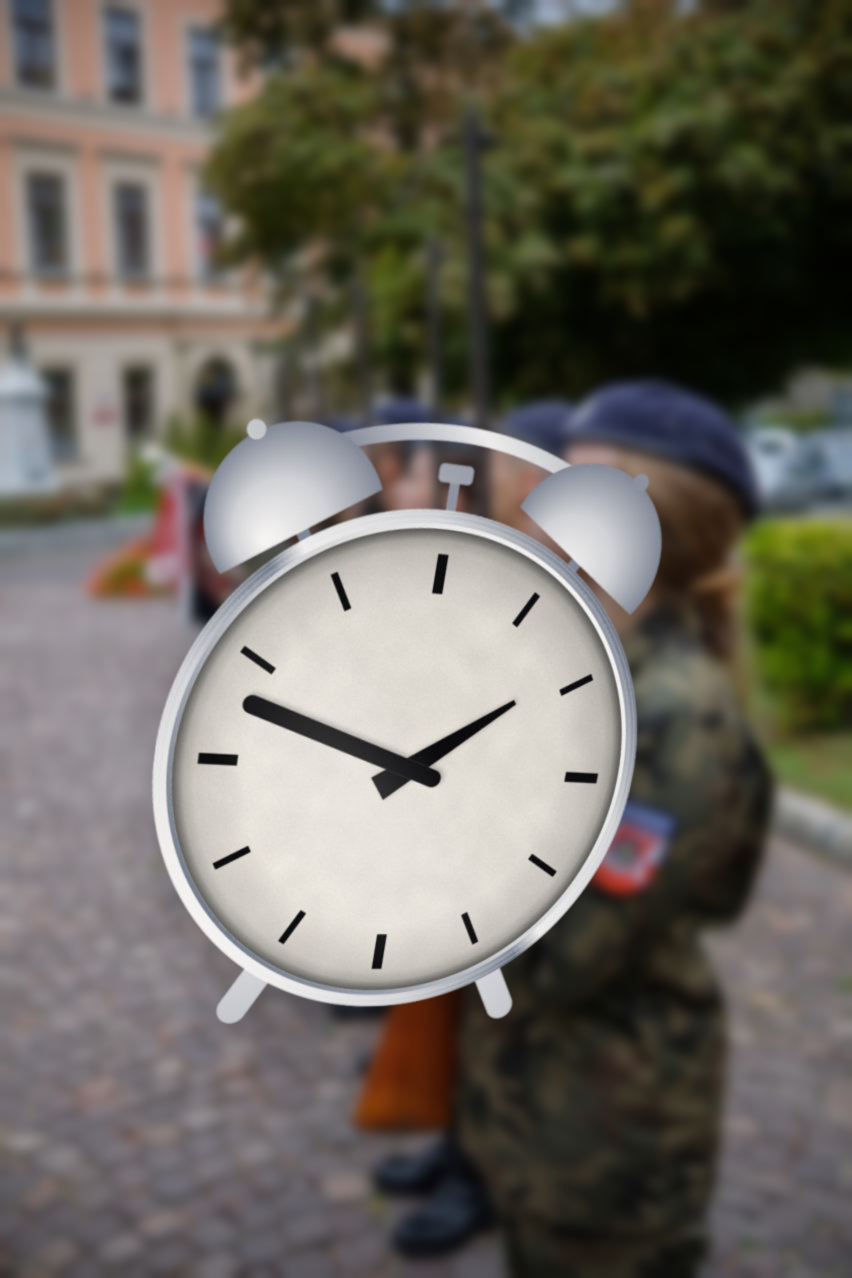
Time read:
1 h 48 min
